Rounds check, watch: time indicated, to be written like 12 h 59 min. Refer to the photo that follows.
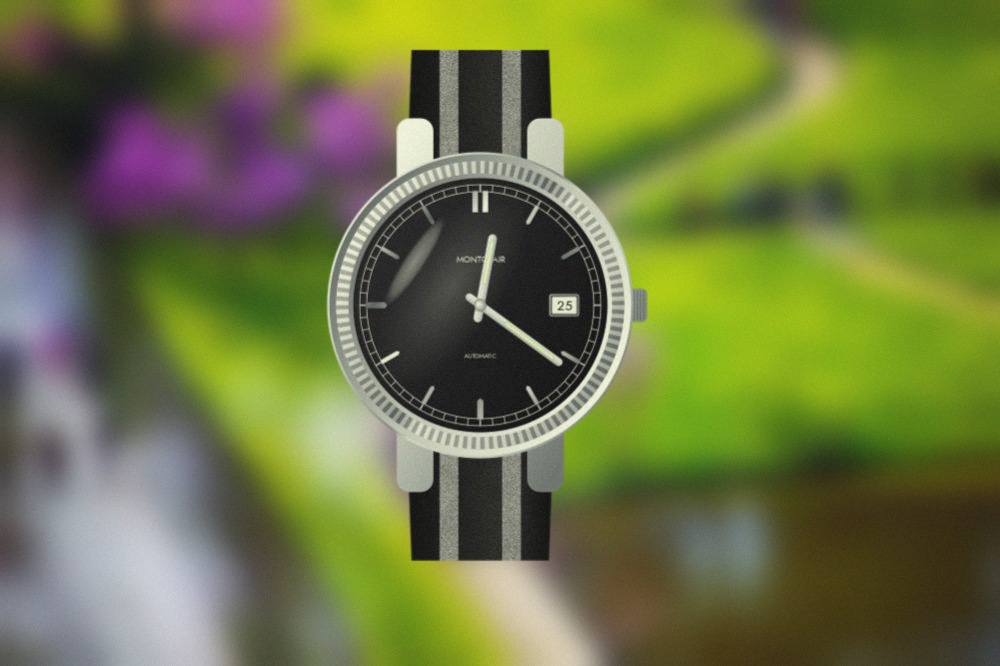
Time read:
12 h 21 min
